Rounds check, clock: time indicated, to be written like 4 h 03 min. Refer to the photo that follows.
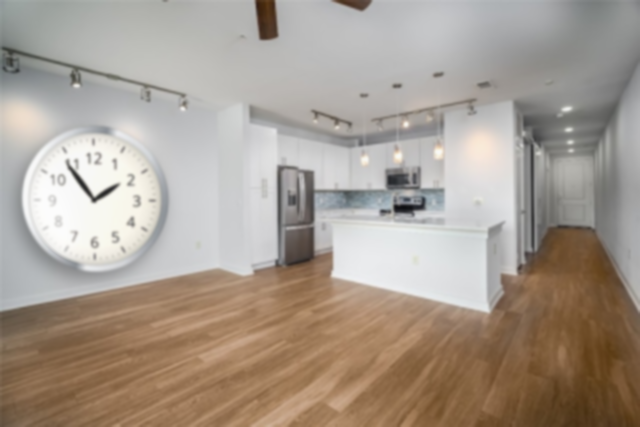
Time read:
1 h 54 min
